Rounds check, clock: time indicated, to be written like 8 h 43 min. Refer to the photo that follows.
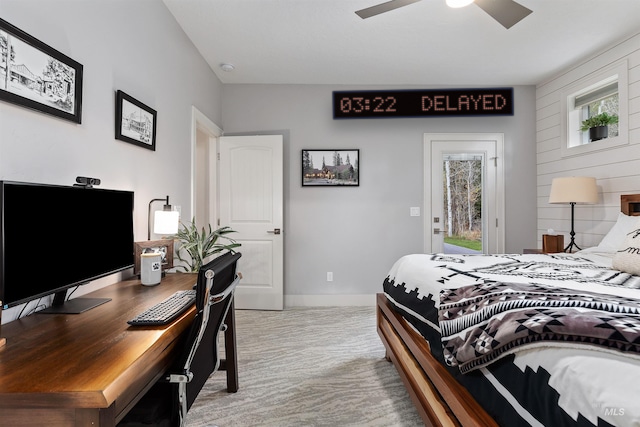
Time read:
3 h 22 min
